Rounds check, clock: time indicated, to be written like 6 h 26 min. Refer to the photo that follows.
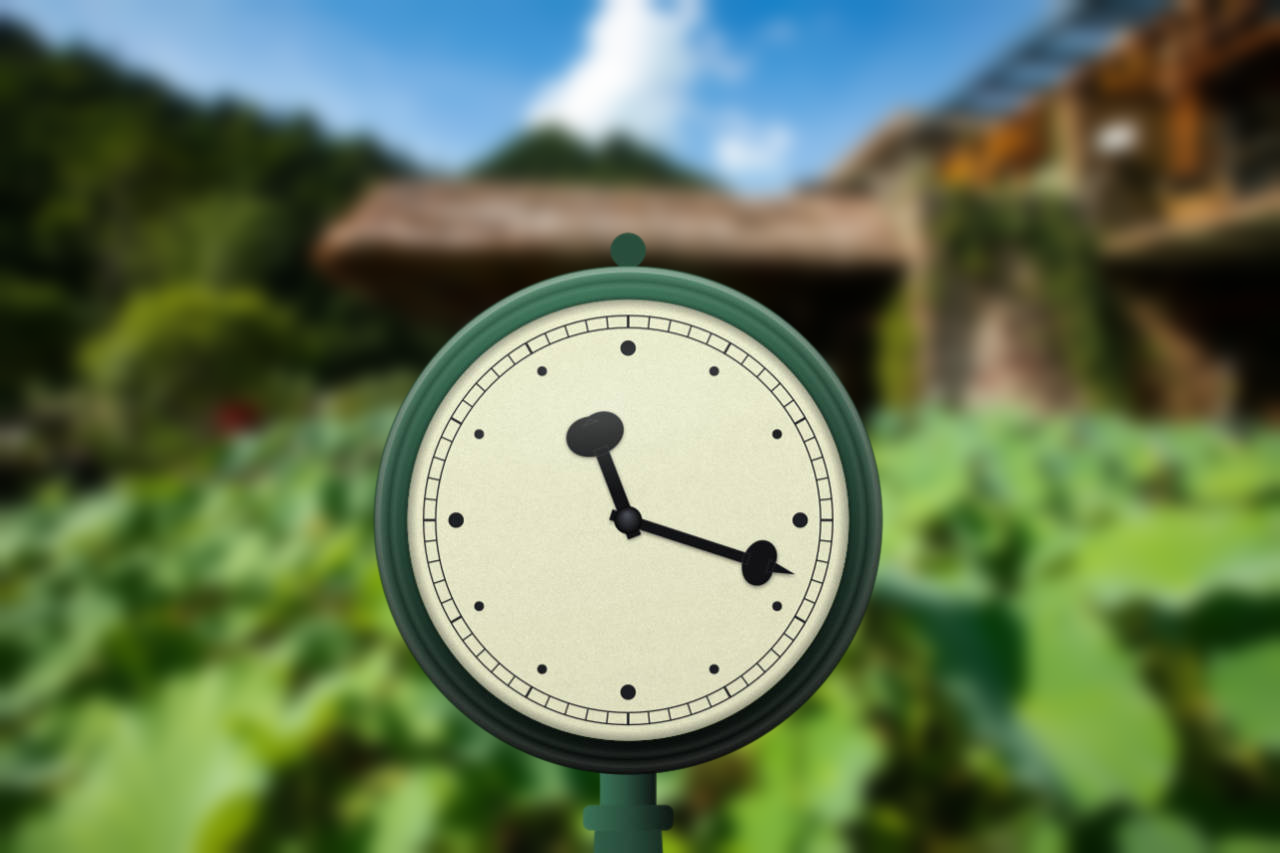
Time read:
11 h 18 min
